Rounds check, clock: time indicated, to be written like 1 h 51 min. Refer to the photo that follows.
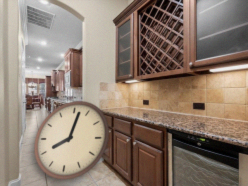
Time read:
8 h 02 min
